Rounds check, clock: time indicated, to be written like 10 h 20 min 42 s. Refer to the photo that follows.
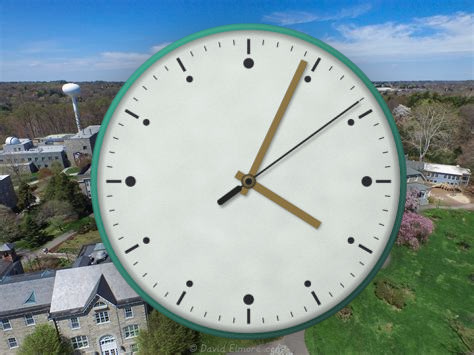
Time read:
4 h 04 min 09 s
